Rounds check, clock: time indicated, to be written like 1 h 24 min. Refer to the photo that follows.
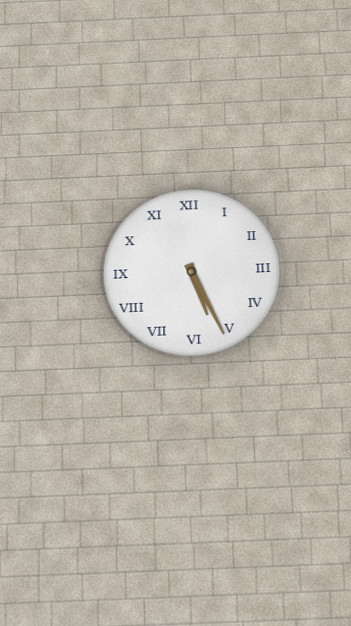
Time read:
5 h 26 min
